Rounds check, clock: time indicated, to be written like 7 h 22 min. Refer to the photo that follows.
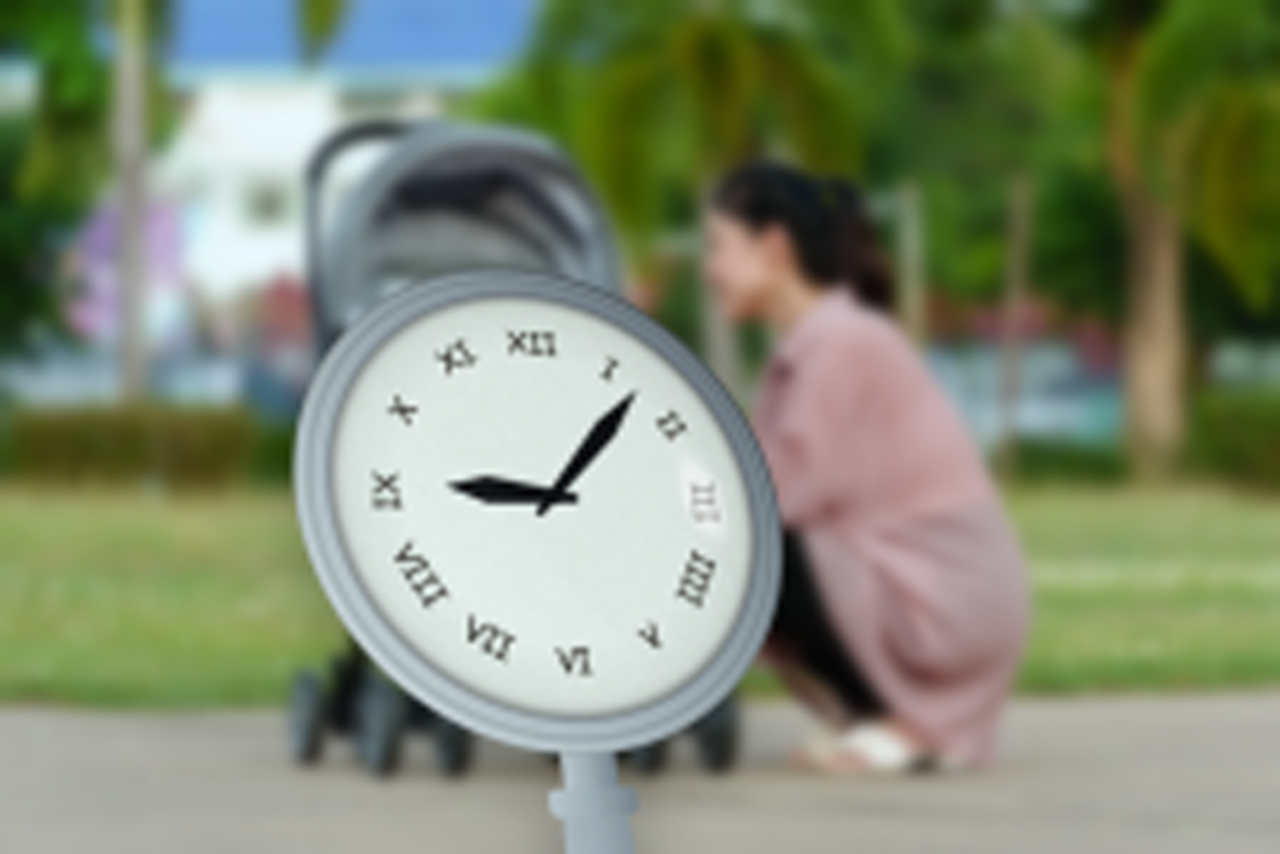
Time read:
9 h 07 min
